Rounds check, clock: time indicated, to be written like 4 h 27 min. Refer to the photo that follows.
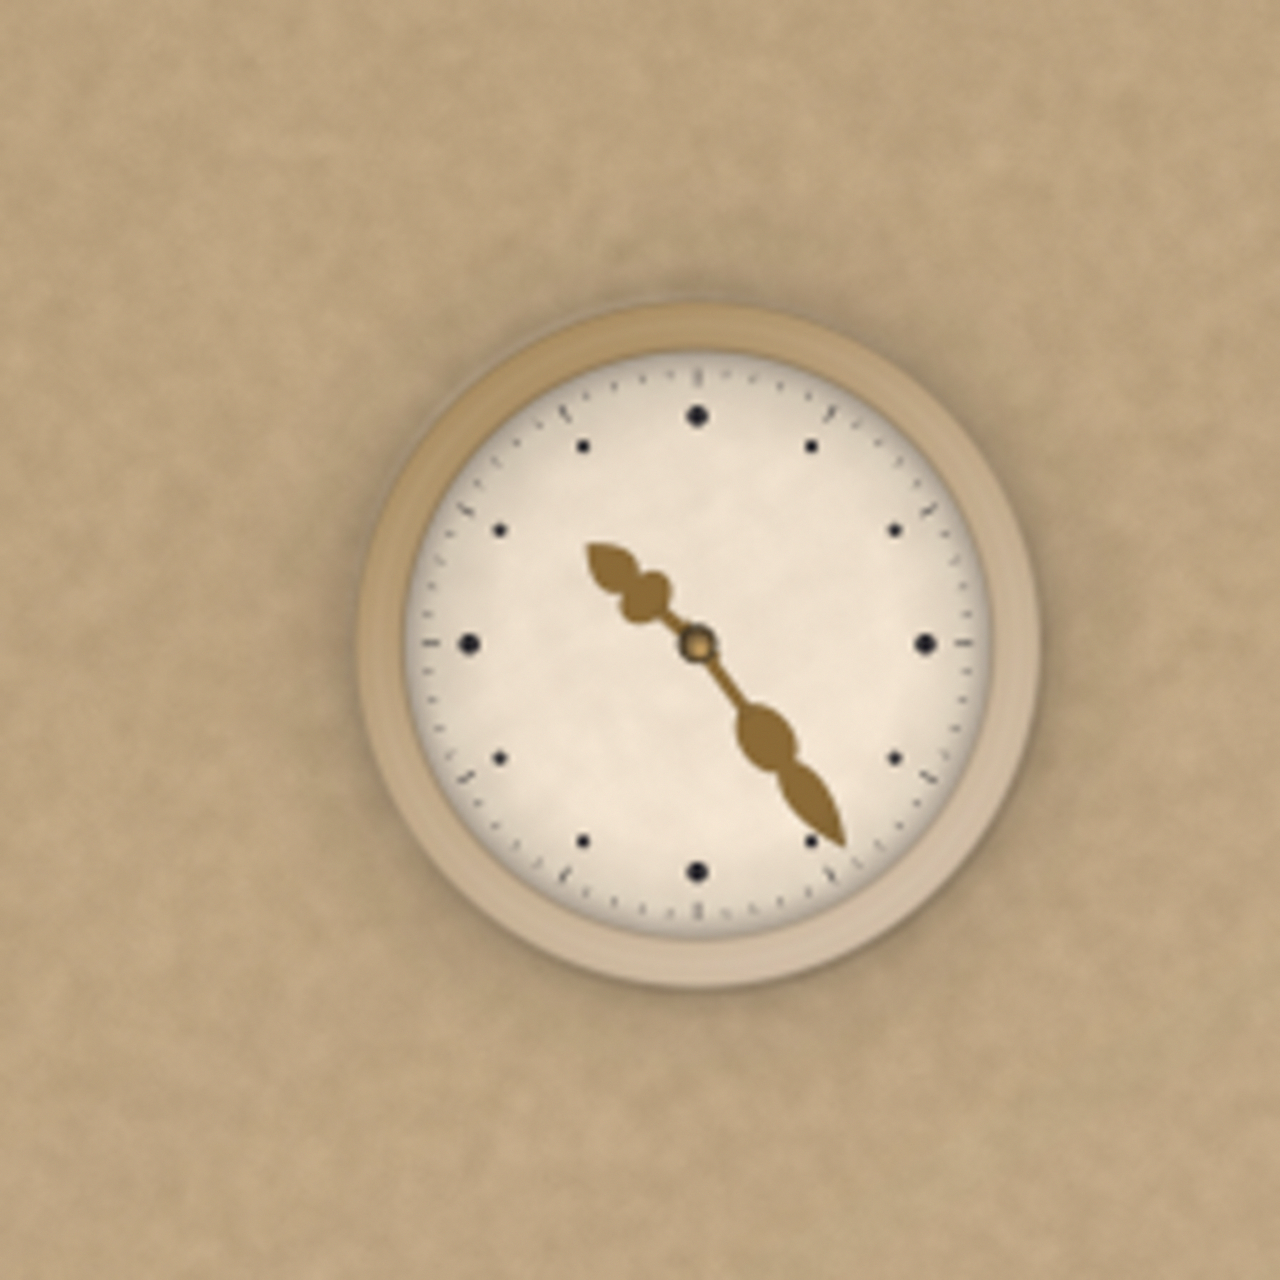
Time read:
10 h 24 min
